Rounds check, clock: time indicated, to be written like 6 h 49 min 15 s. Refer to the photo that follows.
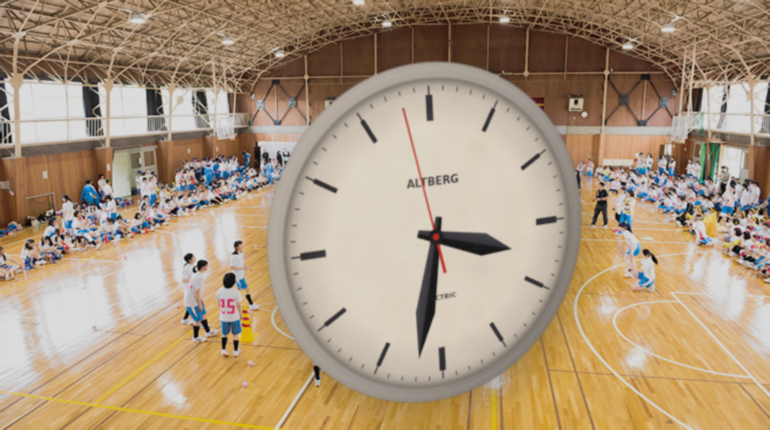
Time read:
3 h 31 min 58 s
